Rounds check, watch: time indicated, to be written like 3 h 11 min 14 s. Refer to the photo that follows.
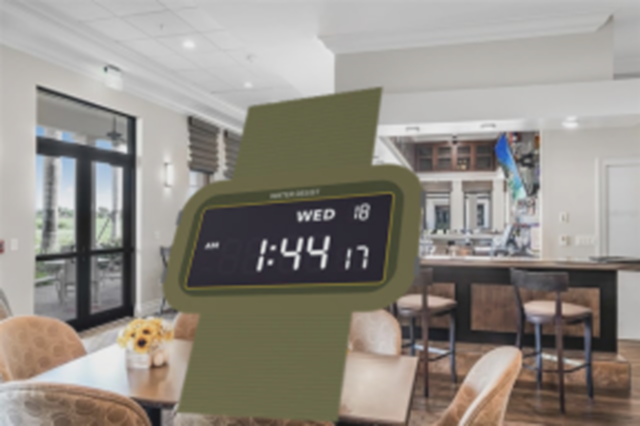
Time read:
1 h 44 min 17 s
